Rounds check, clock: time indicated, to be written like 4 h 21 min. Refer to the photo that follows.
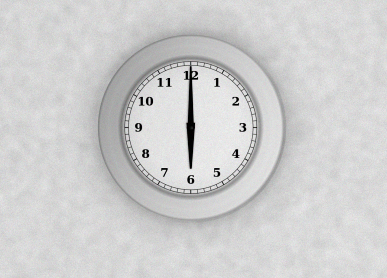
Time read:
6 h 00 min
